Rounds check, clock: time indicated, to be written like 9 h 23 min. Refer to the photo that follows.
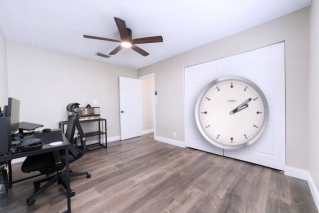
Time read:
2 h 09 min
